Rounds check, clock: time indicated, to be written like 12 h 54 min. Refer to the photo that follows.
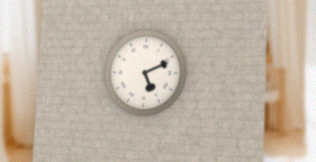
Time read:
5 h 11 min
